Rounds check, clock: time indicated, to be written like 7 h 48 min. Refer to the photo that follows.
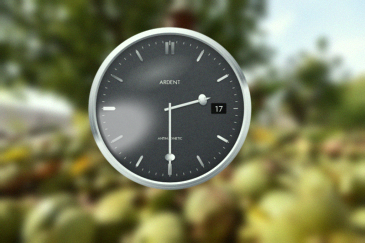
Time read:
2 h 30 min
